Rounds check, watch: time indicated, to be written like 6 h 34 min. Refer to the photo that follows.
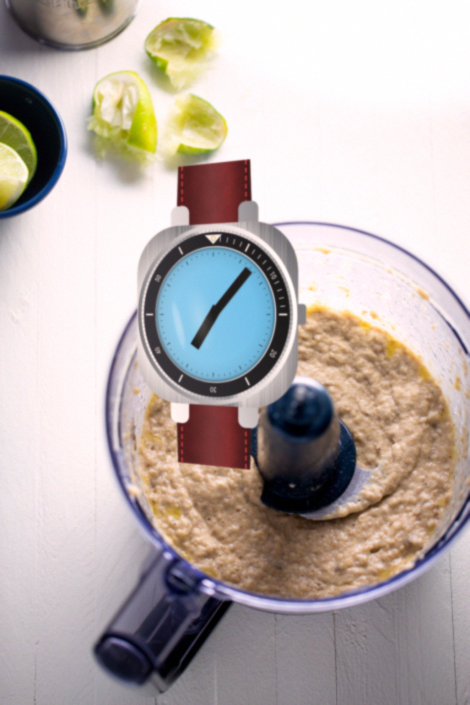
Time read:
7 h 07 min
